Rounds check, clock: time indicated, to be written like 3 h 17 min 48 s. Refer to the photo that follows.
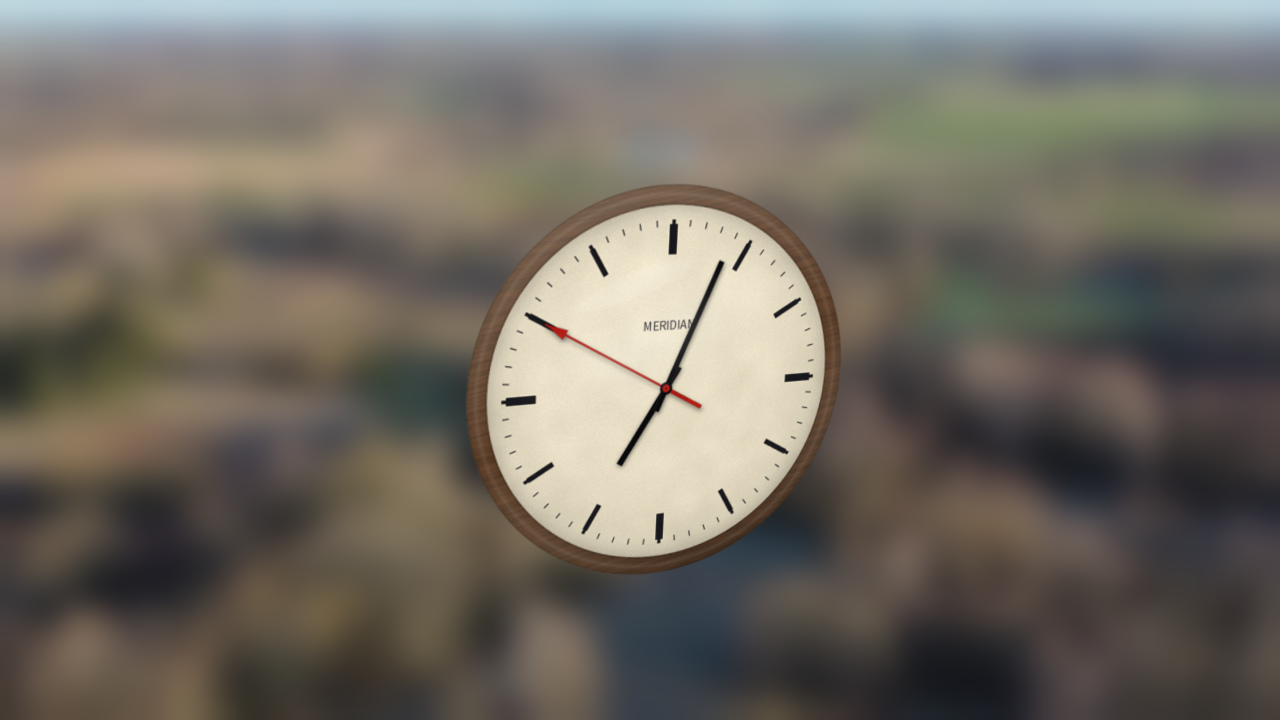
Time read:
7 h 03 min 50 s
